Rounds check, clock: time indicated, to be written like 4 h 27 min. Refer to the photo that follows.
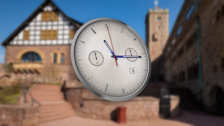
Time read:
11 h 16 min
